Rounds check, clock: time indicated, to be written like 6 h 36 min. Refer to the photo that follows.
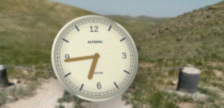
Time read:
6 h 44 min
